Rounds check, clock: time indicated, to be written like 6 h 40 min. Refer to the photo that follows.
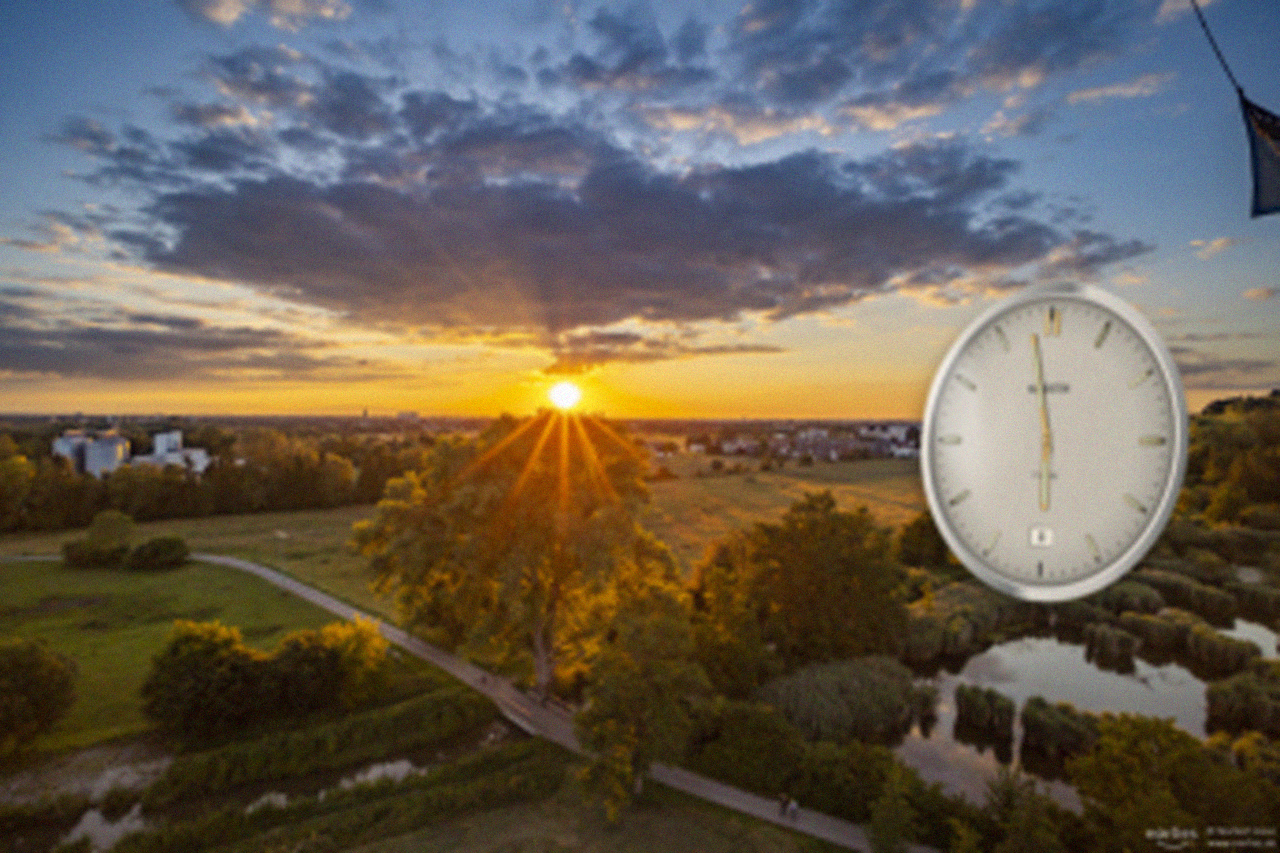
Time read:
5 h 58 min
